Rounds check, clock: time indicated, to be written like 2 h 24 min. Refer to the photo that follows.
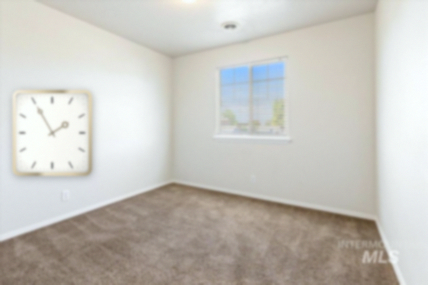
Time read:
1 h 55 min
